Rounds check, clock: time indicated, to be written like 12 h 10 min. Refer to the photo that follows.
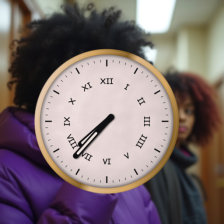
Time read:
7 h 37 min
